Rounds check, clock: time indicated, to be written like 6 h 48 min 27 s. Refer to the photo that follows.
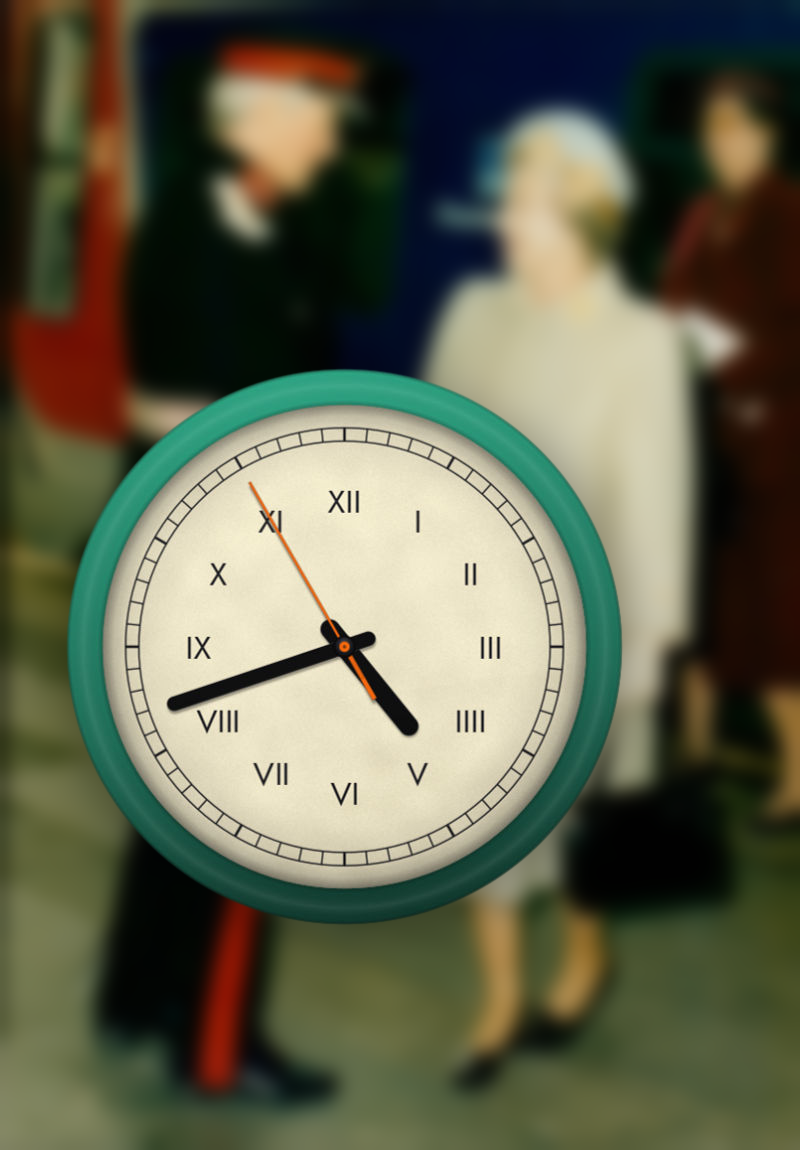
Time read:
4 h 41 min 55 s
